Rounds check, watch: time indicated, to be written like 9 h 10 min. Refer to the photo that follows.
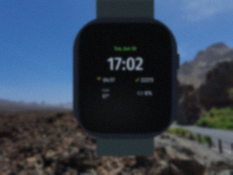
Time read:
17 h 02 min
